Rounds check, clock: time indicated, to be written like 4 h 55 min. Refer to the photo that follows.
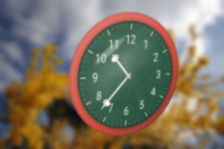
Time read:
10 h 37 min
